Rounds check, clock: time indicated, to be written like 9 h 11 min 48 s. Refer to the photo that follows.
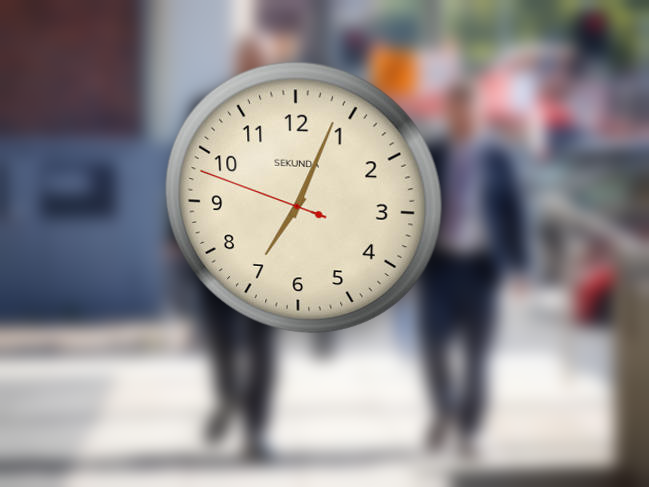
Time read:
7 h 03 min 48 s
